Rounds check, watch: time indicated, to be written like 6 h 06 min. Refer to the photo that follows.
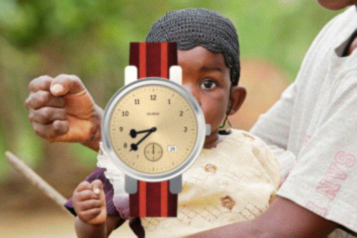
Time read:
8 h 38 min
